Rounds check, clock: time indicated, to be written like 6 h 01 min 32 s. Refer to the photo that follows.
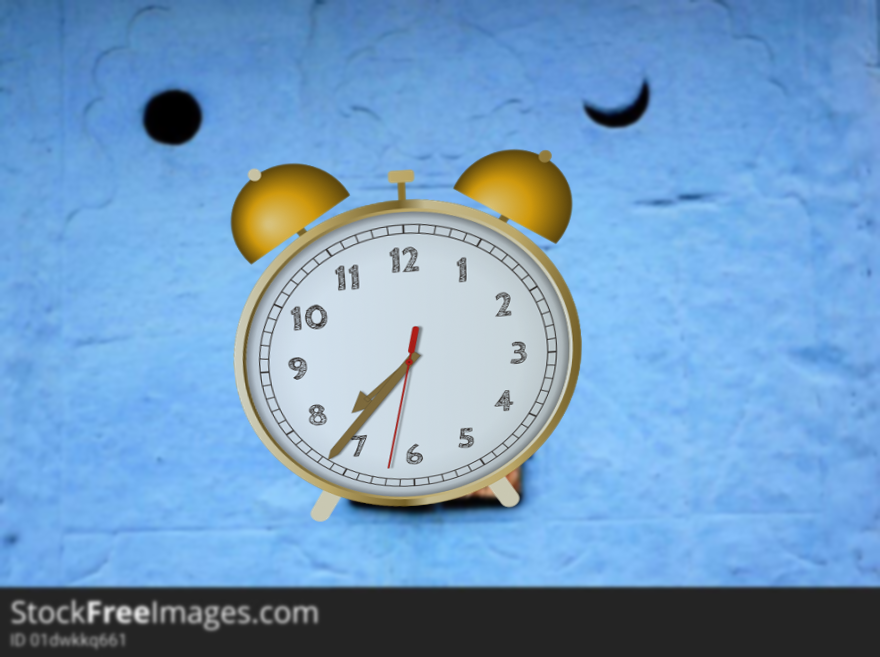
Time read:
7 h 36 min 32 s
